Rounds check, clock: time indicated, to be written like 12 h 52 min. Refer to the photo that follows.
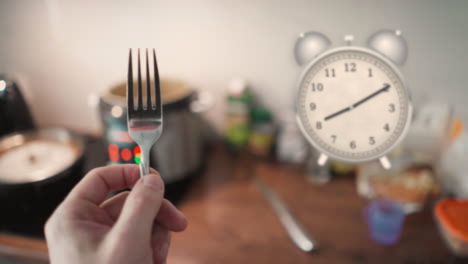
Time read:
8 h 10 min
